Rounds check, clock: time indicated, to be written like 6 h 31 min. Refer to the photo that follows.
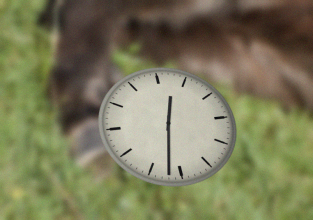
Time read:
12 h 32 min
